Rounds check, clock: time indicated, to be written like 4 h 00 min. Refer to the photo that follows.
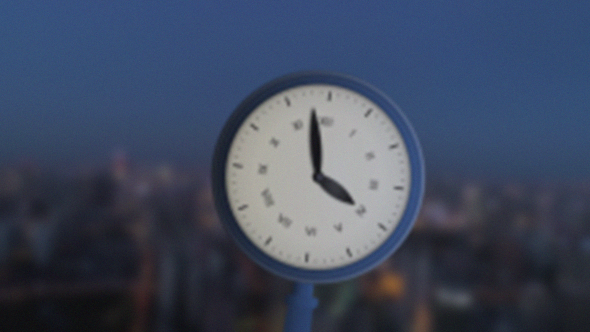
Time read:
3 h 58 min
